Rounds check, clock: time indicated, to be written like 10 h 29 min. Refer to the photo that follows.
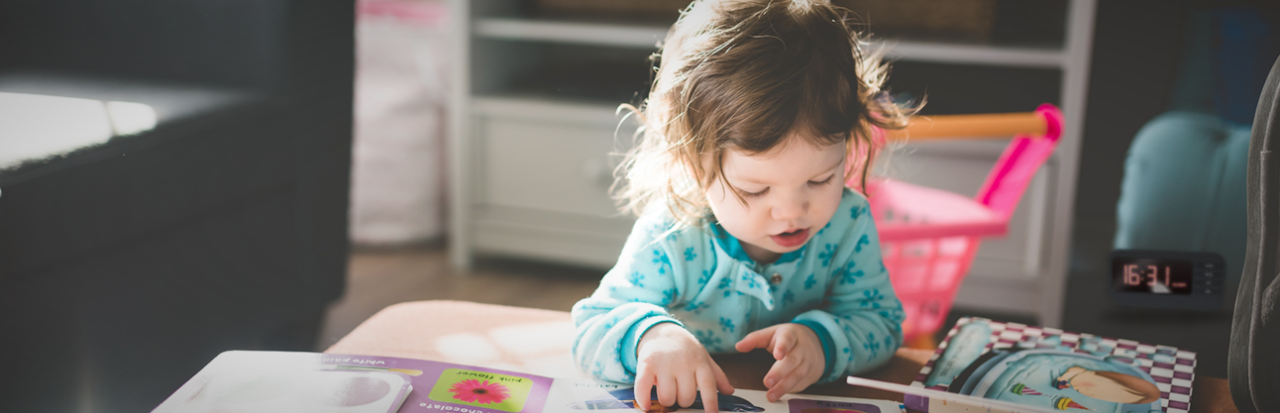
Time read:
16 h 31 min
